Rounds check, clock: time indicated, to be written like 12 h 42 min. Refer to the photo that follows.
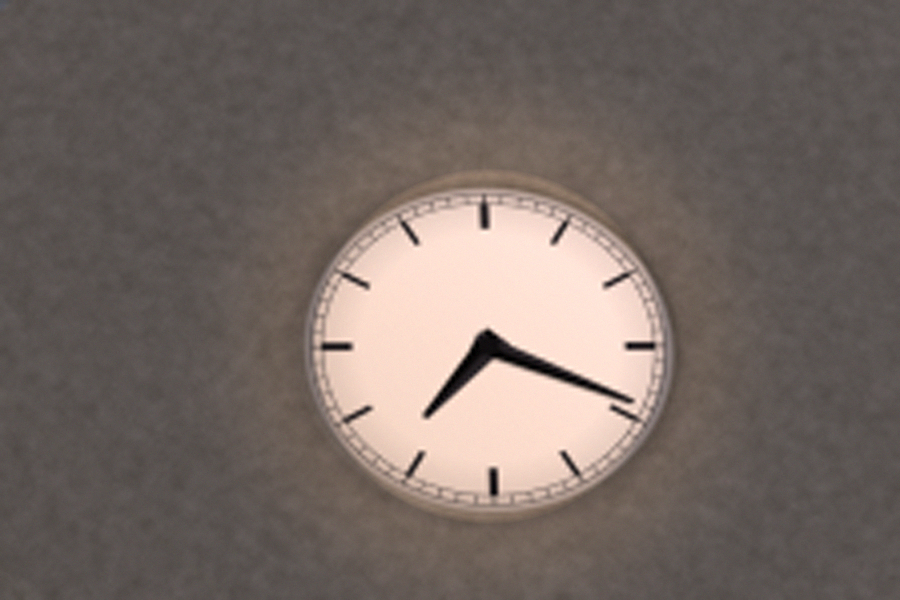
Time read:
7 h 19 min
